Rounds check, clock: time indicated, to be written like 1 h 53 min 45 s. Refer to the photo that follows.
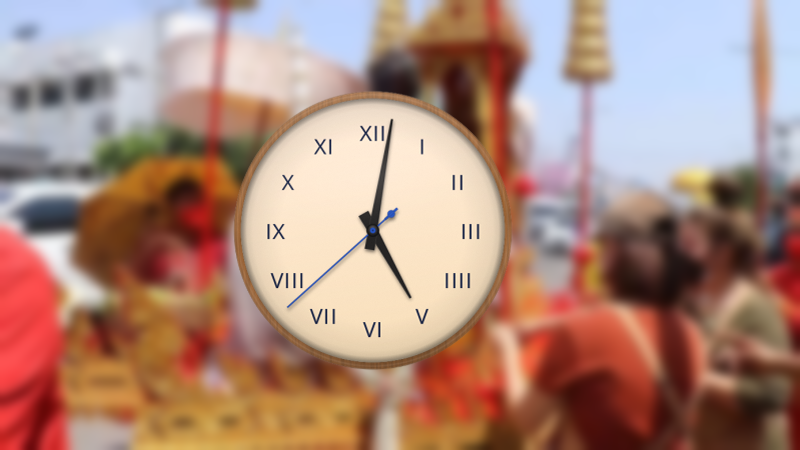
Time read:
5 h 01 min 38 s
